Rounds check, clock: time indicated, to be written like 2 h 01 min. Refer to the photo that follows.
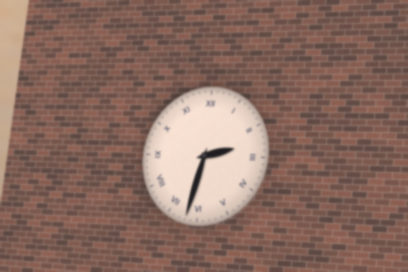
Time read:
2 h 32 min
